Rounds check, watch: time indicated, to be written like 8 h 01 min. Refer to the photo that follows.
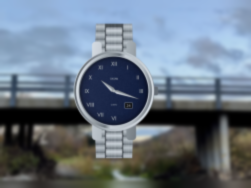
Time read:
10 h 18 min
